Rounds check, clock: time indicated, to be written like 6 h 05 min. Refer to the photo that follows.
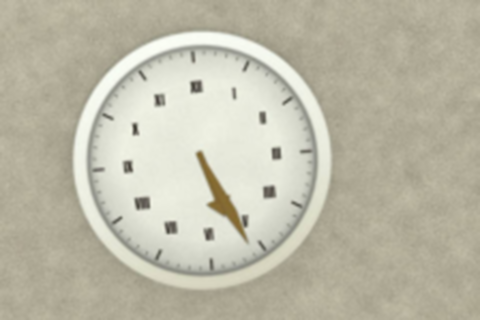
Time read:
5 h 26 min
